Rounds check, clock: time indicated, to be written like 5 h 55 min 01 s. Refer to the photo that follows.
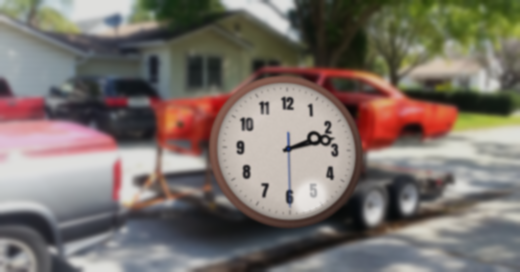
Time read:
2 h 12 min 30 s
